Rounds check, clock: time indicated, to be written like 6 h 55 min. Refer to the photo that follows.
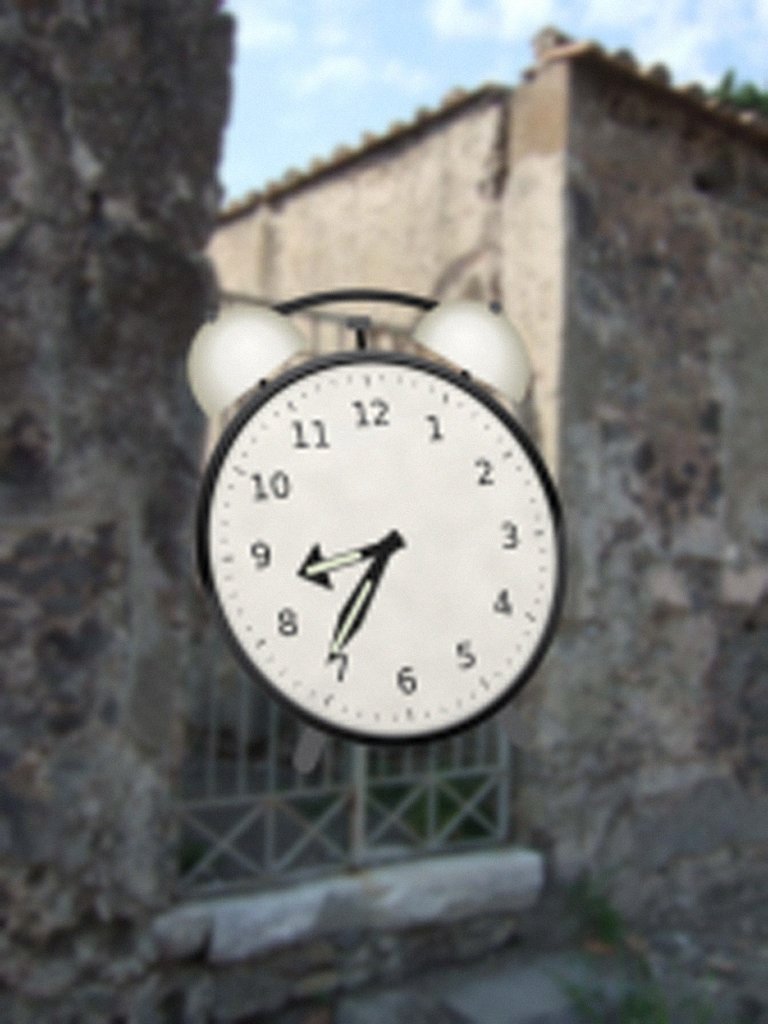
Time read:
8 h 36 min
